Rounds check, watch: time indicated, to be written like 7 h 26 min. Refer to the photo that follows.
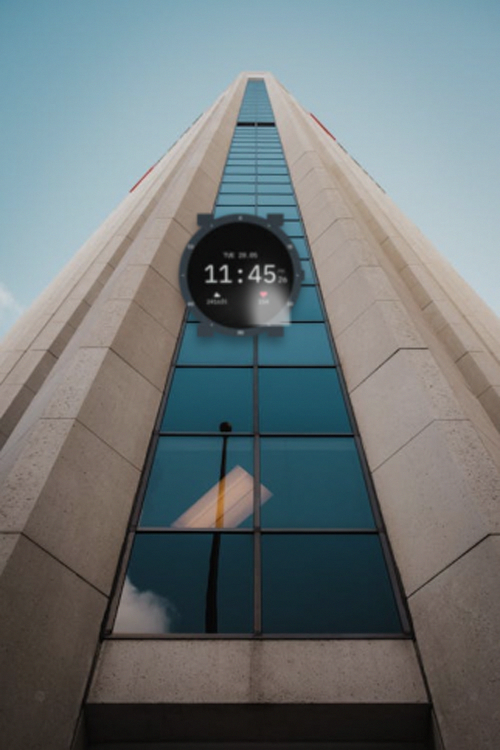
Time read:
11 h 45 min
